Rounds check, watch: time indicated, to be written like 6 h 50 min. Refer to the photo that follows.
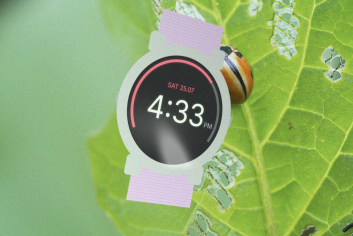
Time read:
4 h 33 min
